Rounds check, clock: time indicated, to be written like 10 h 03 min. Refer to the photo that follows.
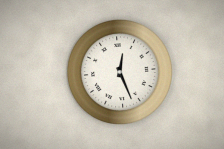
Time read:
12 h 27 min
